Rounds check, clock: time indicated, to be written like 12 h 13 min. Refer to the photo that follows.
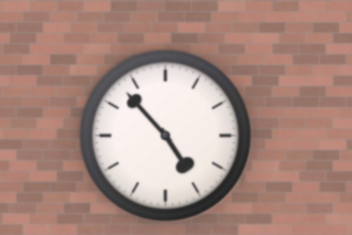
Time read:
4 h 53 min
